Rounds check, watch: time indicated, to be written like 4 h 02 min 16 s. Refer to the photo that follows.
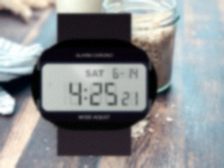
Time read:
4 h 25 min 21 s
